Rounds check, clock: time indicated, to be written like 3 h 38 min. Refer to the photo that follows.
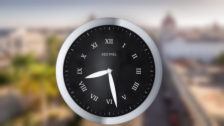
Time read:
8 h 28 min
